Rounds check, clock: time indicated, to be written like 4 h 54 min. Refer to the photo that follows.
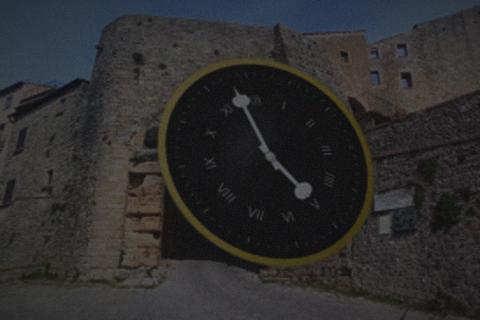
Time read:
4 h 58 min
